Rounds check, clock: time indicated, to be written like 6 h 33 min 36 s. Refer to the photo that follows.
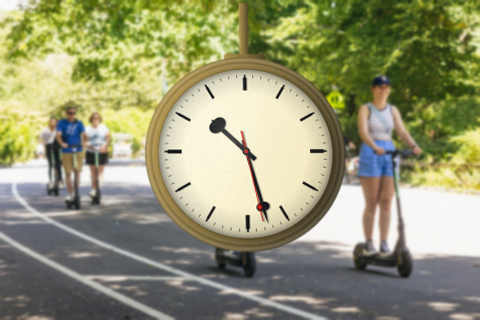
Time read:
10 h 27 min 28 s
